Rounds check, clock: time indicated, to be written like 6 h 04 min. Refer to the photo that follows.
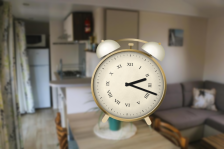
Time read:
2 h 18 min
